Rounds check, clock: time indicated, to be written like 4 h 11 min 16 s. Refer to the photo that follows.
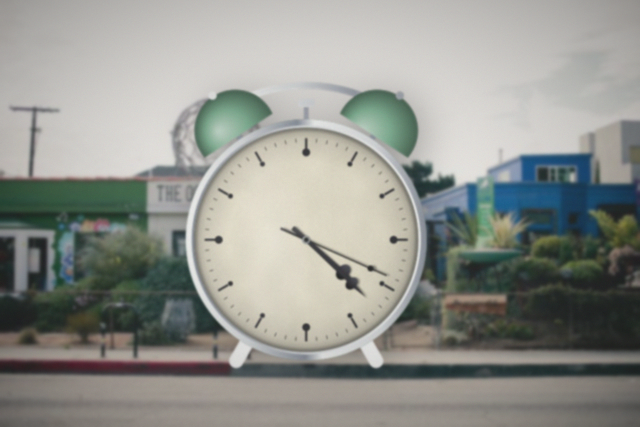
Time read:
4 h 22 min 19 s
